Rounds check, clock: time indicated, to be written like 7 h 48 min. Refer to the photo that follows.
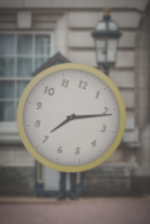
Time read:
7 h 11 min
